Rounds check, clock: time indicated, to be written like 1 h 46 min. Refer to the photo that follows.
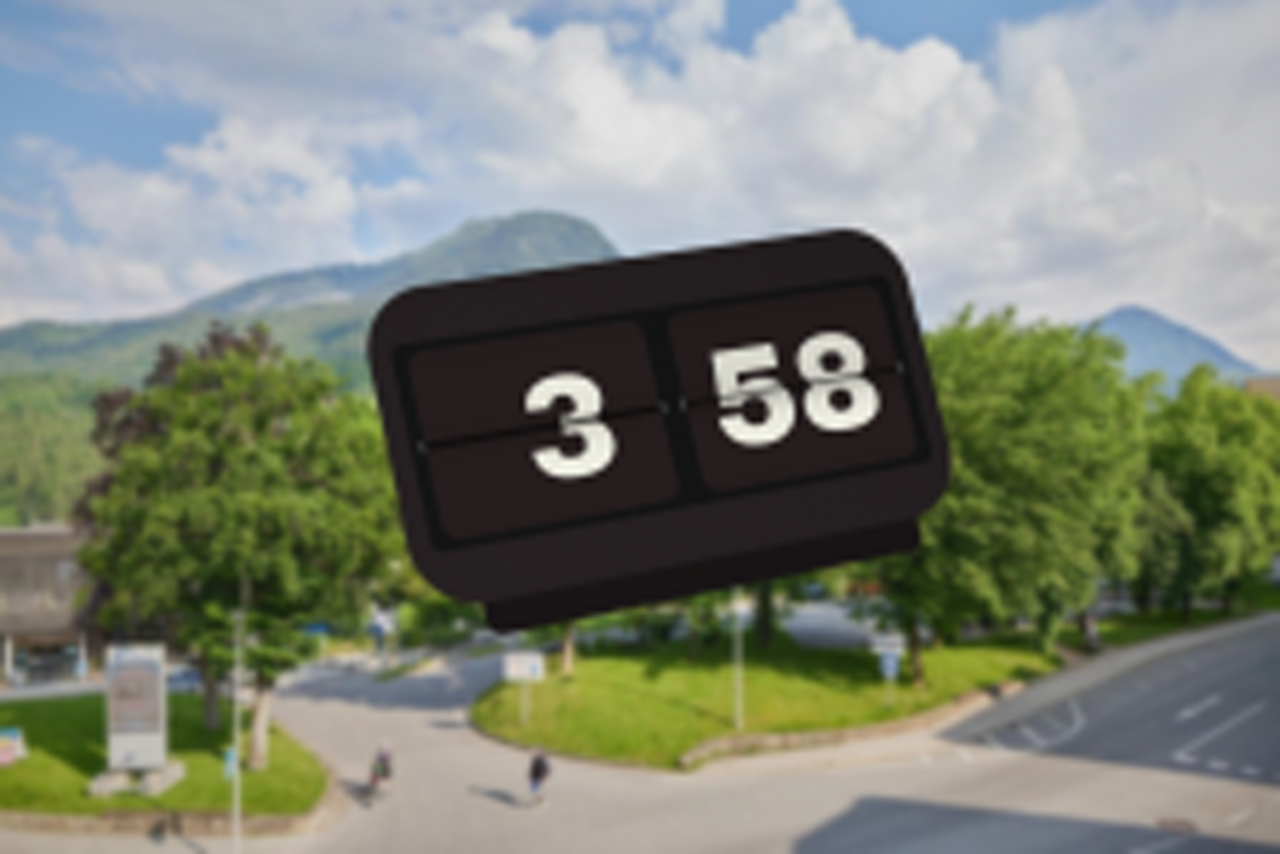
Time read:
3 h 58 min
